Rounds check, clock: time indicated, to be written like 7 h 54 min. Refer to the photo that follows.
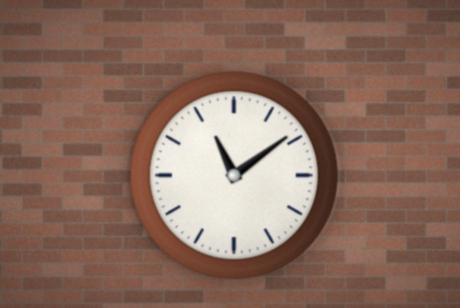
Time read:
11 h 09 min
